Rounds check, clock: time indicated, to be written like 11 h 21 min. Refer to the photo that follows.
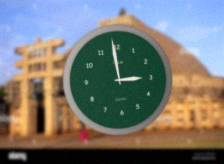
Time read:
2 h 59 min
